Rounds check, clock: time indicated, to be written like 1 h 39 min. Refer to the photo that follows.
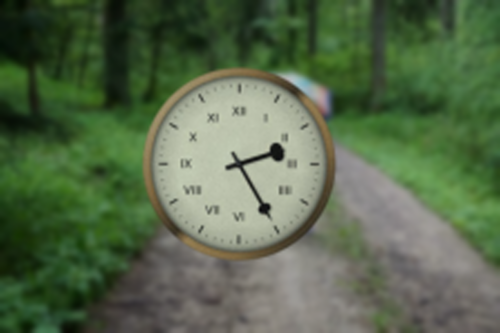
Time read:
2 h 25 min
